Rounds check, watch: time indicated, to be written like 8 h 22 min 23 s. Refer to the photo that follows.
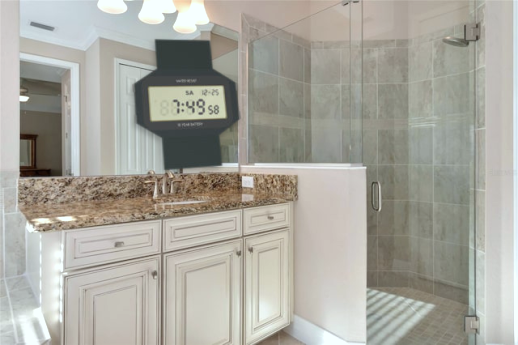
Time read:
7 h 49 min 58 s
